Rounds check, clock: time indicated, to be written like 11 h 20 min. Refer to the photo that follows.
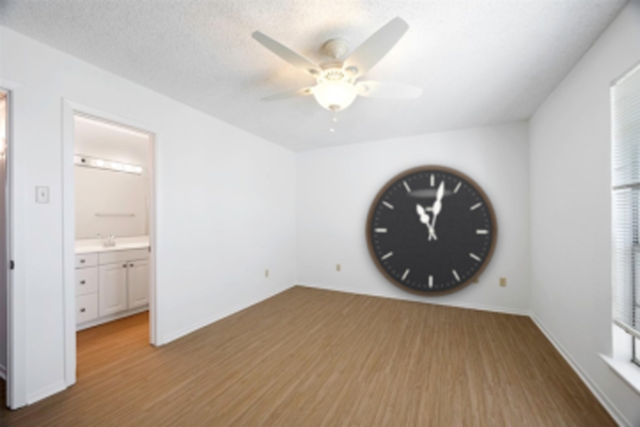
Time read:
11 h 02 min
